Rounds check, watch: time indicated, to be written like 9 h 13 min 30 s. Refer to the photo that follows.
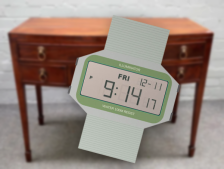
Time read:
9 h 14 min 17 s
